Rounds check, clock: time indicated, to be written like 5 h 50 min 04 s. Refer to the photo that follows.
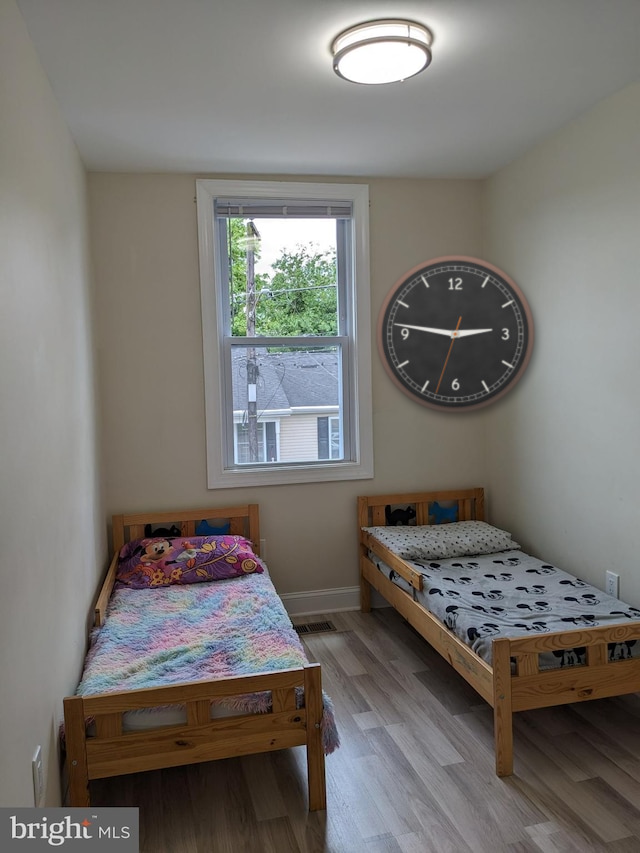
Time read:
2 h 46 min 33 s
